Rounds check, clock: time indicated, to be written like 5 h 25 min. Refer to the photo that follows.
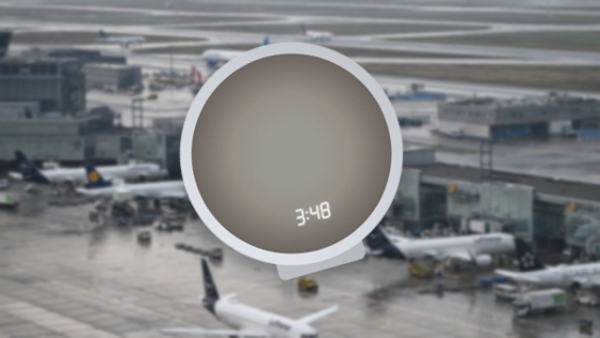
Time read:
3 h 48 min
